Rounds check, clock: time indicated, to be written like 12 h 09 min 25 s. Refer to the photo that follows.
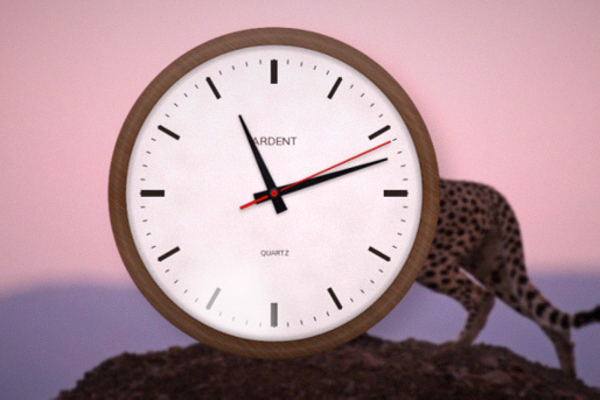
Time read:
11 h 12 min 11 s
